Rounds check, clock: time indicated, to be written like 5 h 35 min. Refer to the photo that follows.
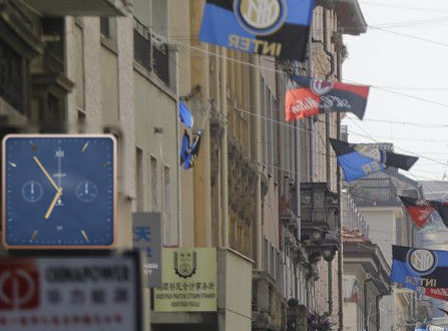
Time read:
6 h 54 min
